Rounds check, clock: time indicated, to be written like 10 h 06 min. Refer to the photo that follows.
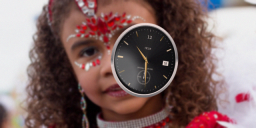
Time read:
10 h 29 min
